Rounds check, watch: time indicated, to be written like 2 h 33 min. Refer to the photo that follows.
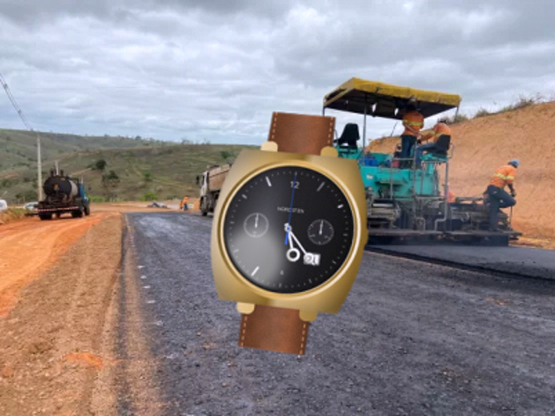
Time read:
5 h 23 min
